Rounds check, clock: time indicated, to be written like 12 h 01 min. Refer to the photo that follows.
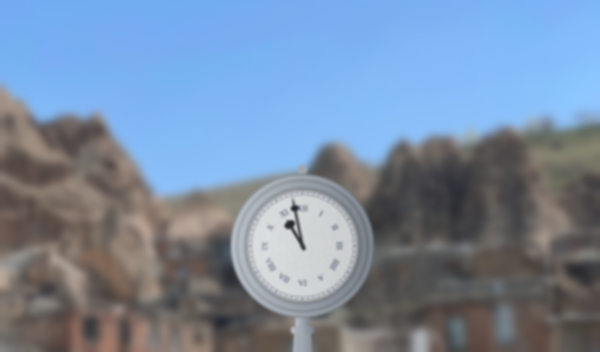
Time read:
10 h 58 min
